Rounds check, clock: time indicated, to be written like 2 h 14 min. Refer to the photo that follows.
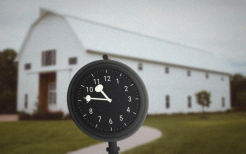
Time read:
10 h 46 min
